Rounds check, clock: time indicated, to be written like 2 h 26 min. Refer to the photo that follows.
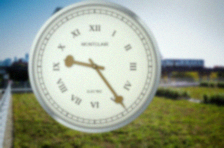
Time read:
9 h 24 min
